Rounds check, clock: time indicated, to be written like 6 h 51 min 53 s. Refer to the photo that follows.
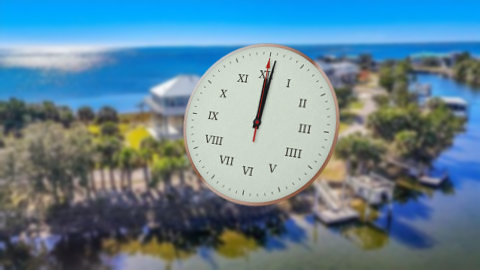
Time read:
12 h 01 min 00 s
